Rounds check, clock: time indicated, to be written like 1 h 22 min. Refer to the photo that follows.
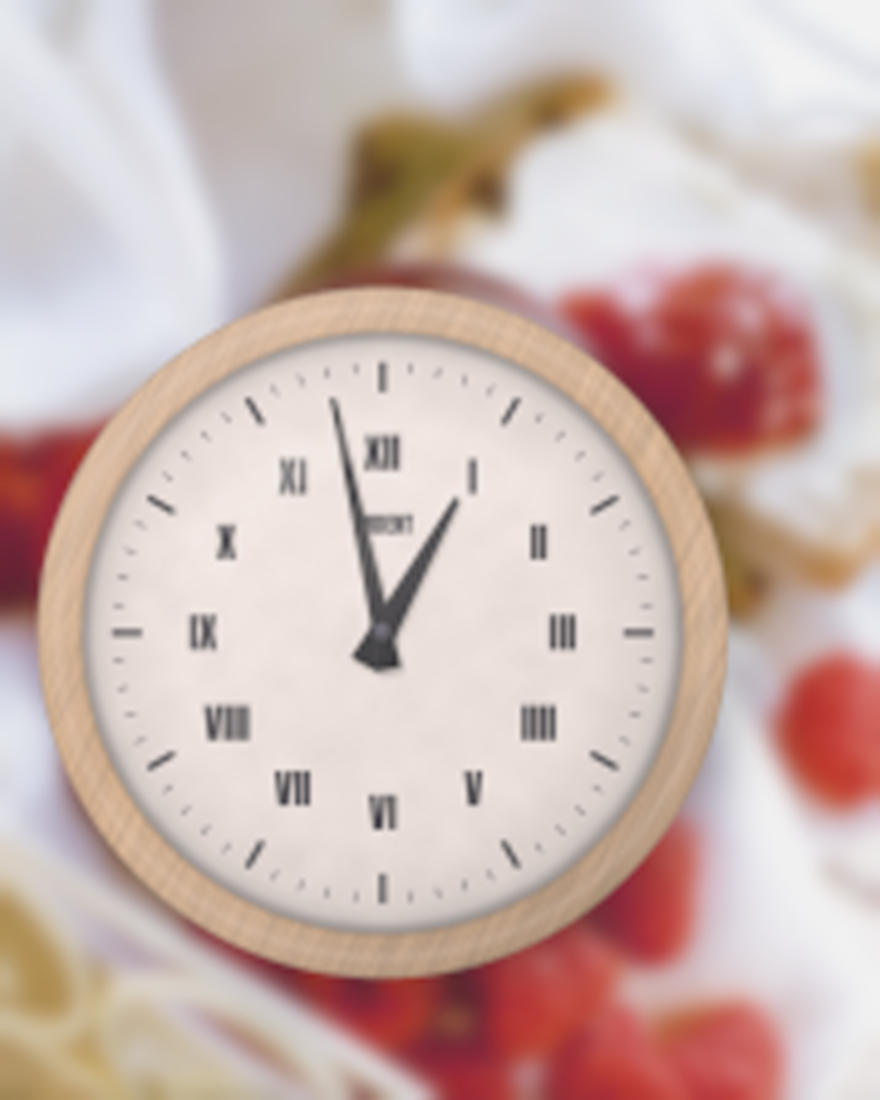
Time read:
12 h 58 min
